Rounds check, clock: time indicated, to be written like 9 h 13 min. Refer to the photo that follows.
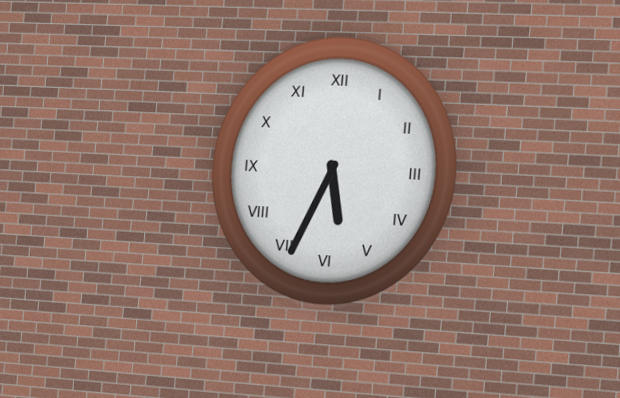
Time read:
5 h 34 min
